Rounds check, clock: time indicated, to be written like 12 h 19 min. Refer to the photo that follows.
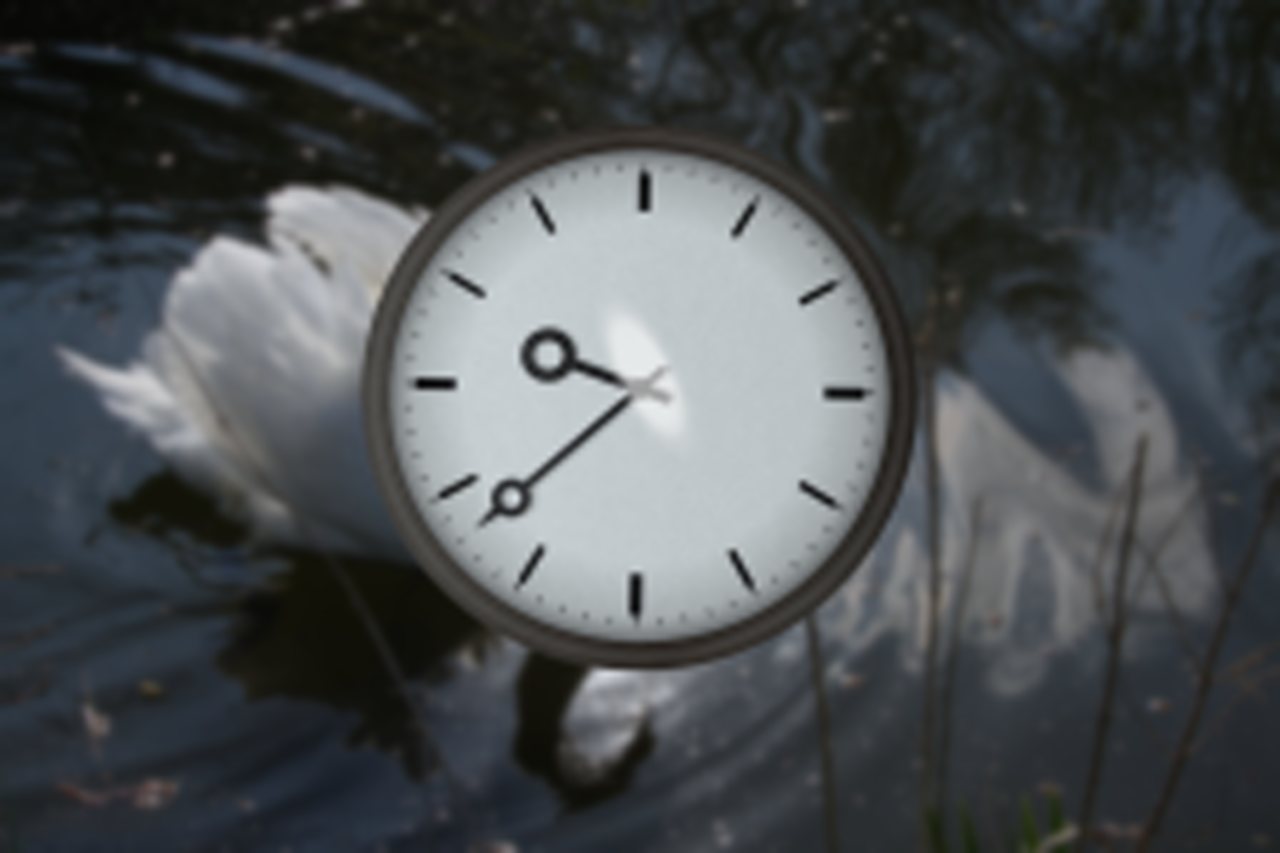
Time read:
9 h 38 min
